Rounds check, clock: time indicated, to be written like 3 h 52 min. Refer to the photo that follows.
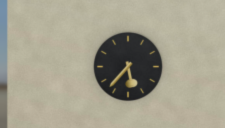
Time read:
5 h 37 min
